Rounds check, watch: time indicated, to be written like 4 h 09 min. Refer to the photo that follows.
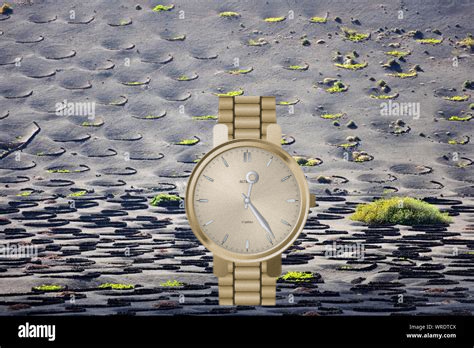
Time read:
12 h 24 min
